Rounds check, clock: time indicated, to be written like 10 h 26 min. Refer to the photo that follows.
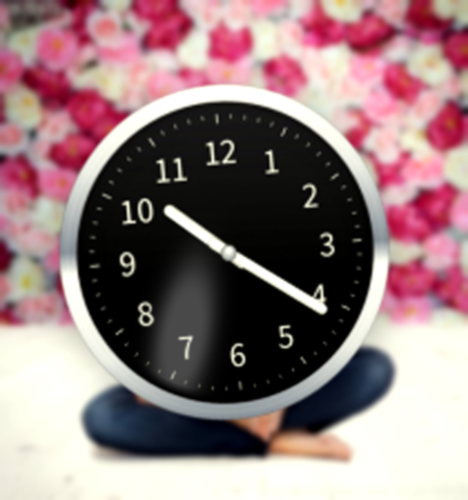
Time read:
10 h 21 min
